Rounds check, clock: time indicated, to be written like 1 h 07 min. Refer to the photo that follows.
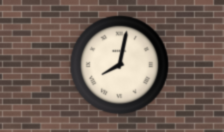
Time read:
8 h 02 min
